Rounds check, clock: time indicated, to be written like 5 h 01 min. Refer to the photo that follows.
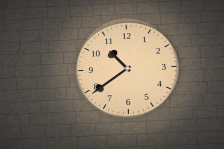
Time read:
10 h 39 min
